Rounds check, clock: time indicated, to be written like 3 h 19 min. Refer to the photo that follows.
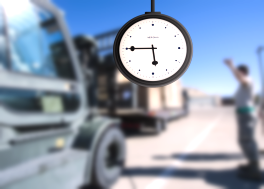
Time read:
5 h 45 min
